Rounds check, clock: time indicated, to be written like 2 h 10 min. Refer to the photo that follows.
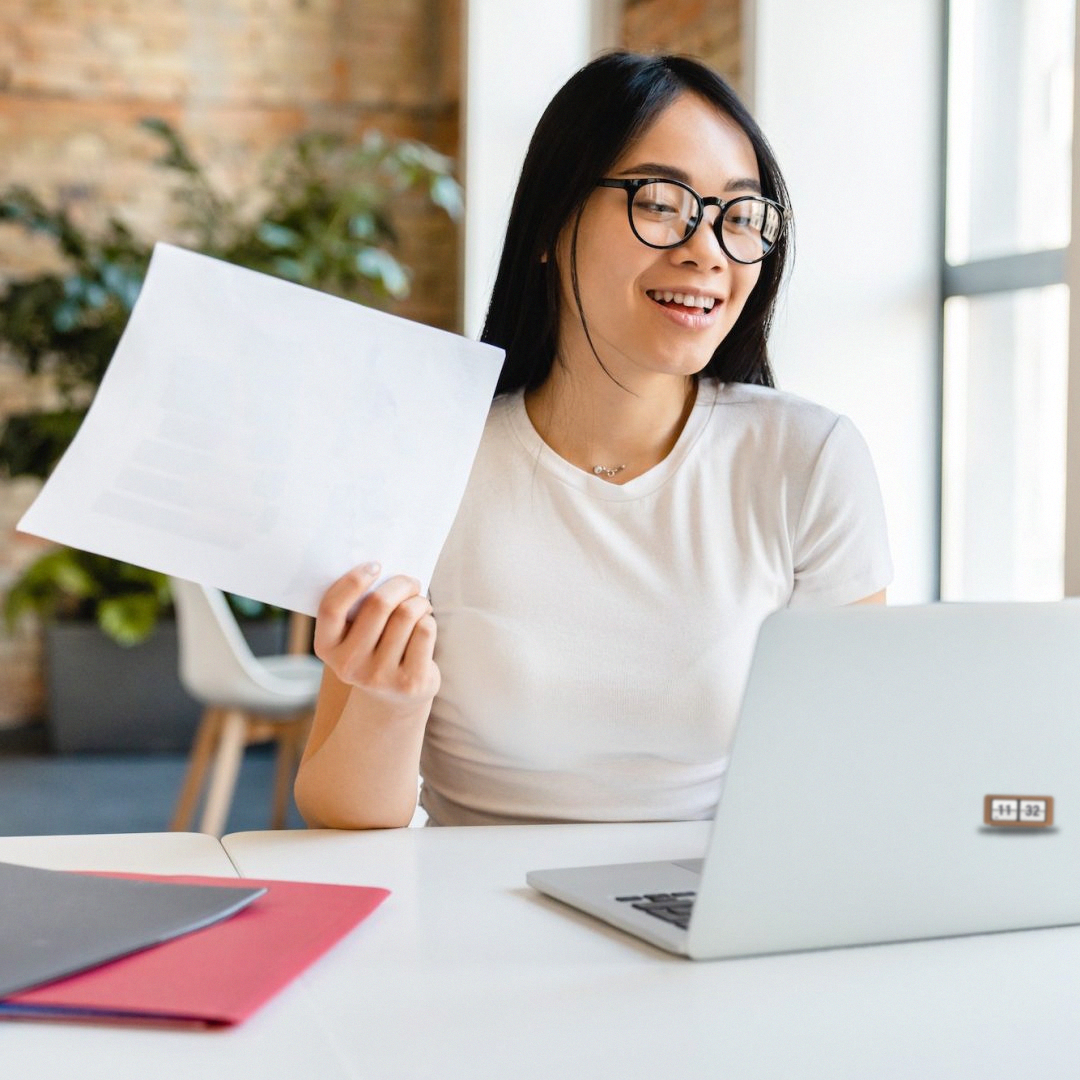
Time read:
11 h 32 min
